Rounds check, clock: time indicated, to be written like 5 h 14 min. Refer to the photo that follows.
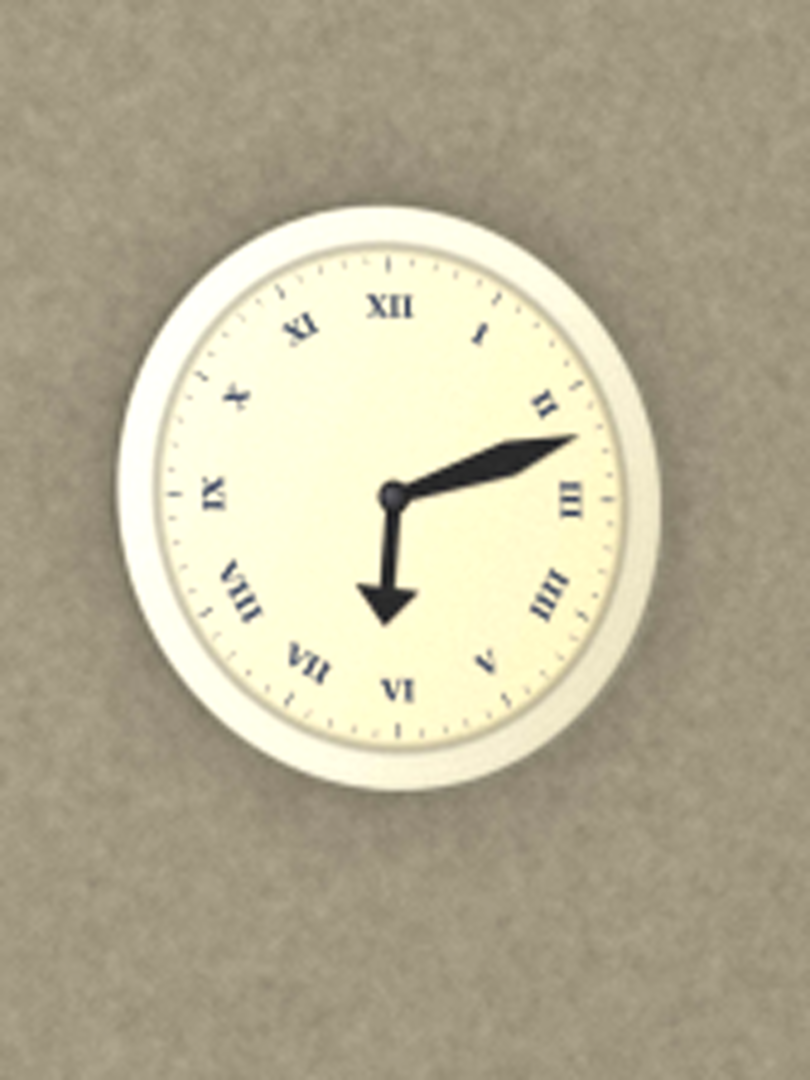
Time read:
6 h 12 min
